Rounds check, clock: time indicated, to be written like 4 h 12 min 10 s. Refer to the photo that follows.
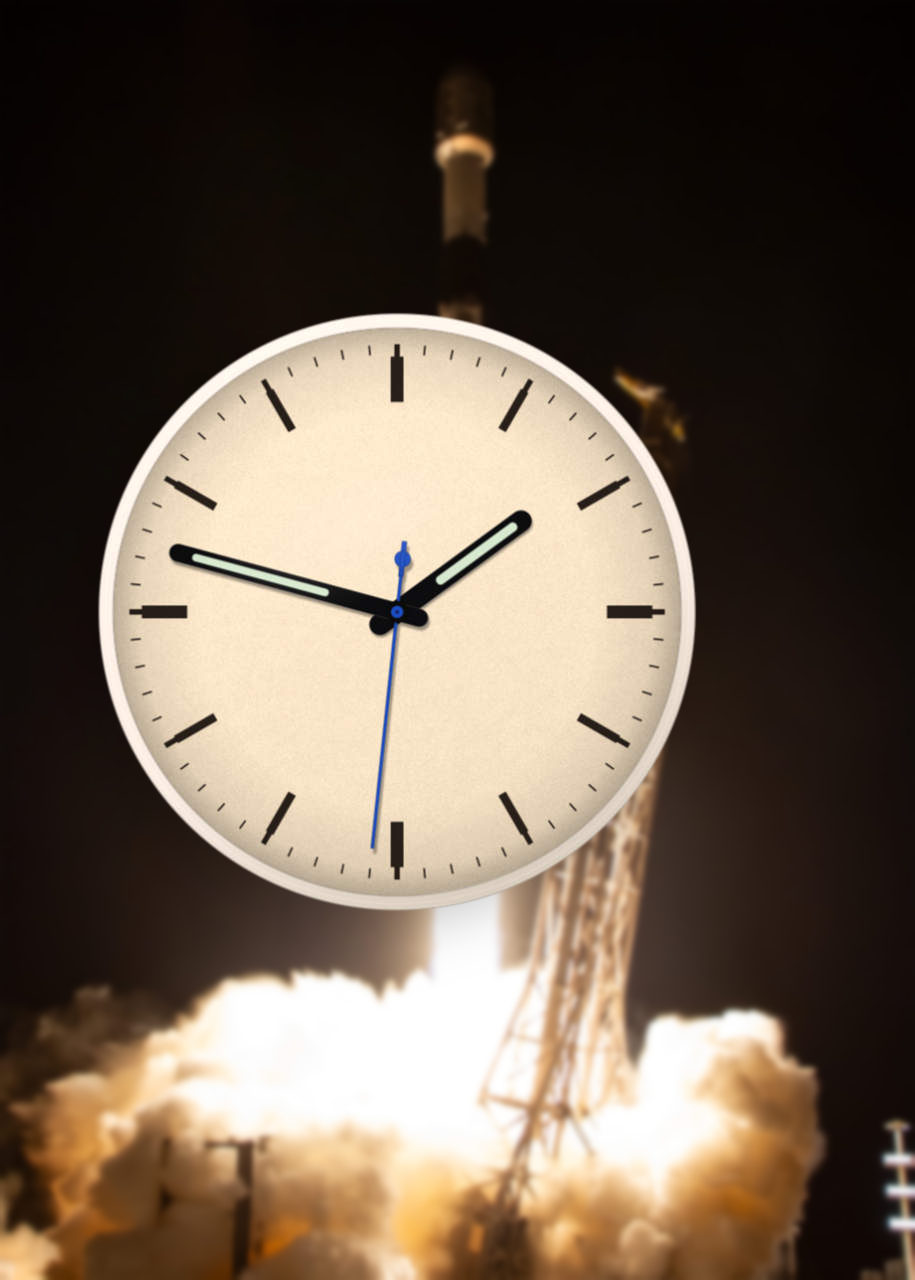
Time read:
1 h 47 min 31 s
